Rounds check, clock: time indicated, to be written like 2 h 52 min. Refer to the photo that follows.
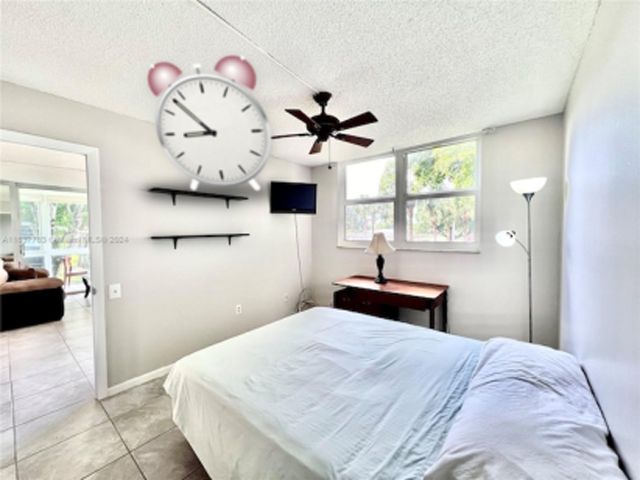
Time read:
8 h 53 min
